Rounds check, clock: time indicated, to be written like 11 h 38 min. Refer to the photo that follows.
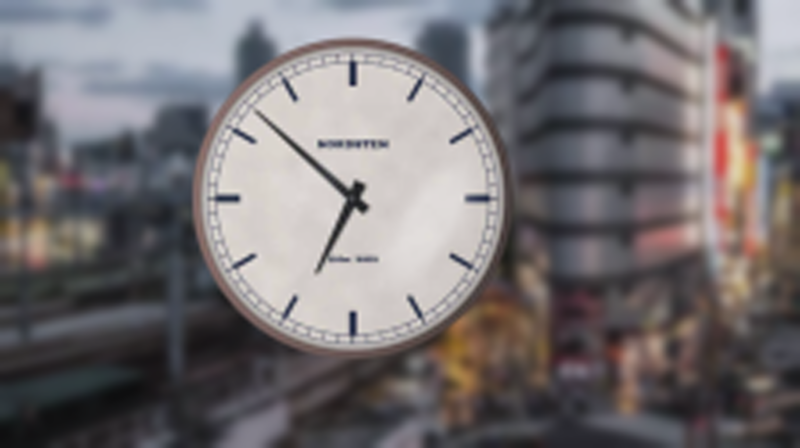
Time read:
6 h 52 min
